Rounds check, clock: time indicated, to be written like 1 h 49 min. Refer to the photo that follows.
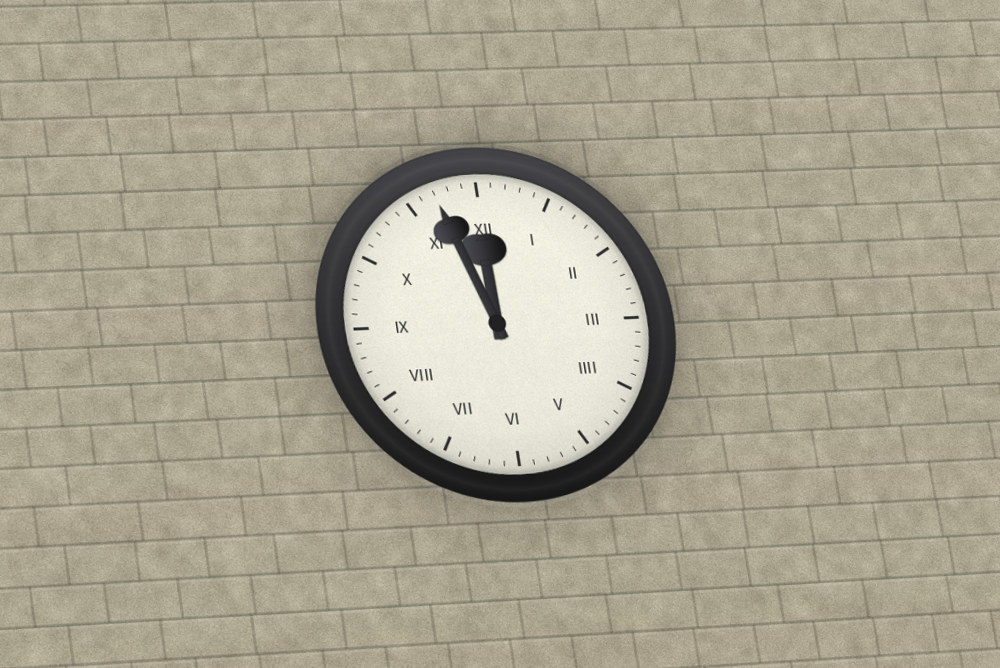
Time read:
11 h 57 min
